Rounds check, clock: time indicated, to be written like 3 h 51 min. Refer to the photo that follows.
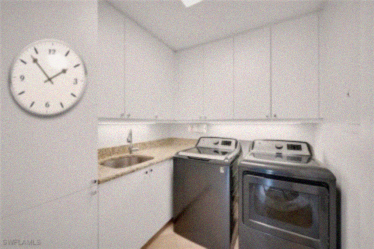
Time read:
1 h 53 min
